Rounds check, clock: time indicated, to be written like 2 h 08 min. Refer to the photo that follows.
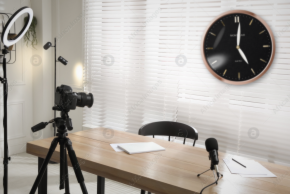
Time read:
5 h 01 min
